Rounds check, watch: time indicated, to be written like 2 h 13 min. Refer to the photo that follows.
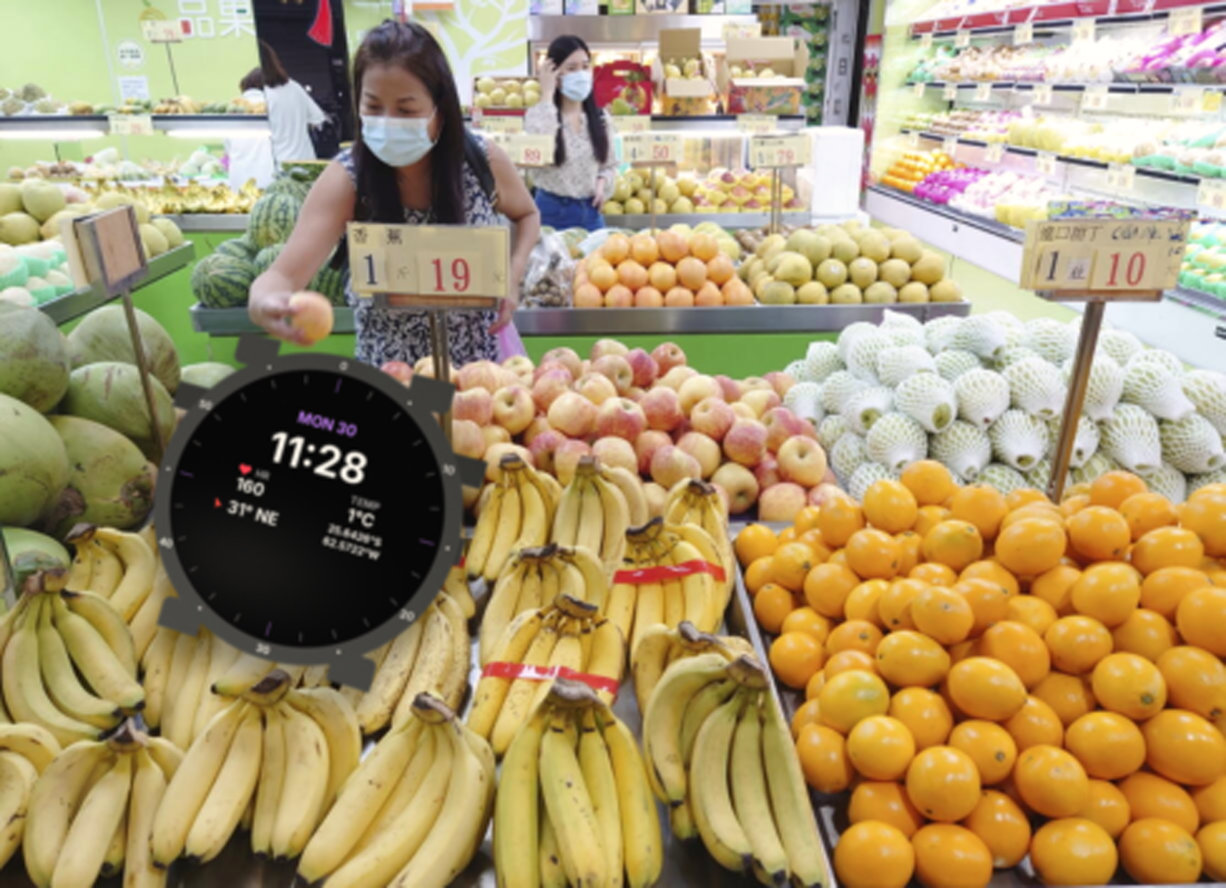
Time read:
11 h 28 min
